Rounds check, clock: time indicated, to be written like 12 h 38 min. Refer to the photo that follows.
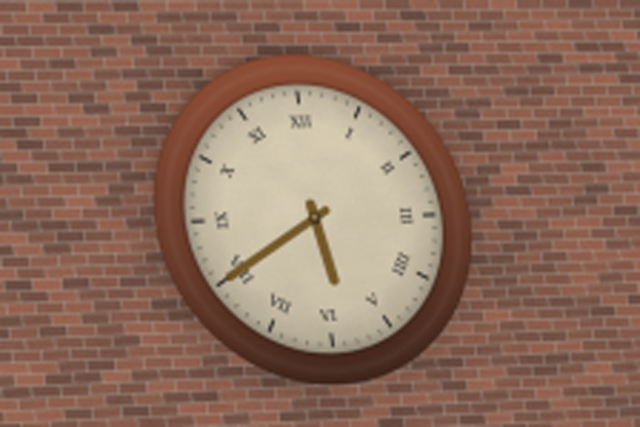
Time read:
5 h 40 min
